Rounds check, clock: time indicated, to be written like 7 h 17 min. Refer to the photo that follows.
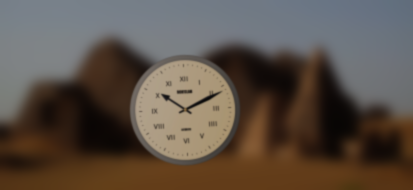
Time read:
10 h 11 min
